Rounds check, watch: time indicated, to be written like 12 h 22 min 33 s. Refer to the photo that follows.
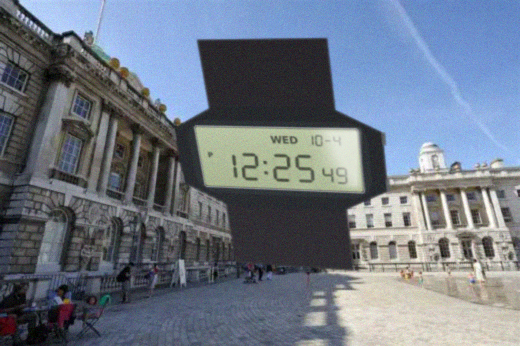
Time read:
12 h 25 min 49 s
